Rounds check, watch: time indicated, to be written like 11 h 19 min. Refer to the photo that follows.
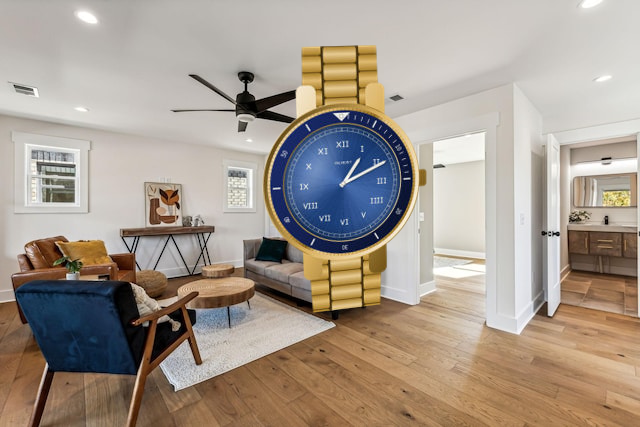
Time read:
1 h 11 min
